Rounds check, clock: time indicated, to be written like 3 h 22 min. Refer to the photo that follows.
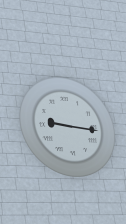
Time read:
9 h 16 min
